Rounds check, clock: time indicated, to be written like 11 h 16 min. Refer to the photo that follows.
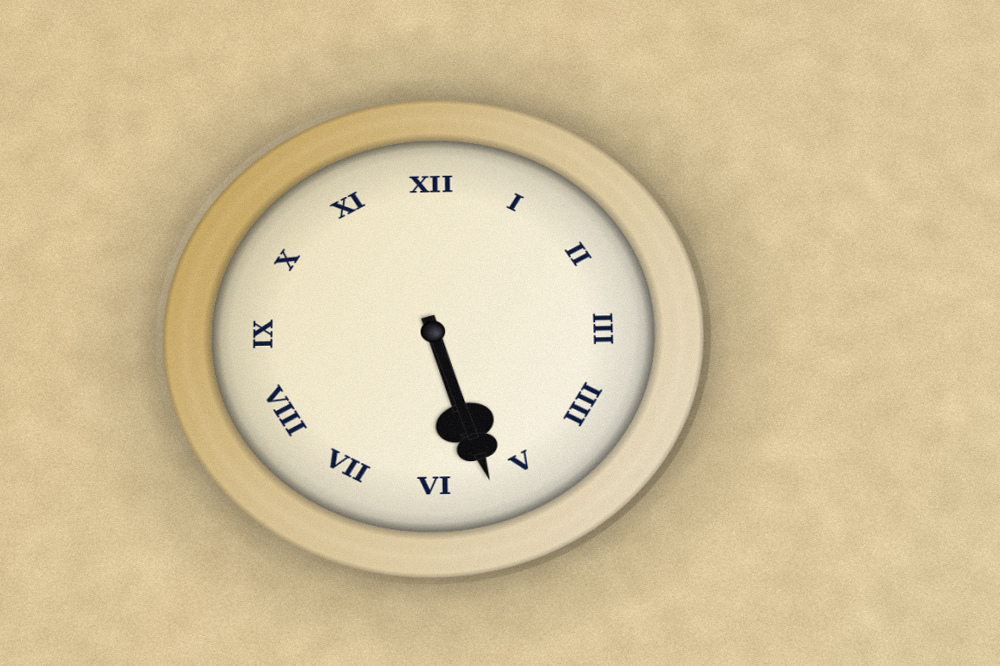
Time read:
5 h 27 min
